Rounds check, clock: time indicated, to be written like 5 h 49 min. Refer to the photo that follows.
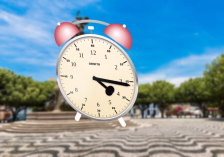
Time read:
4 h 16 min
